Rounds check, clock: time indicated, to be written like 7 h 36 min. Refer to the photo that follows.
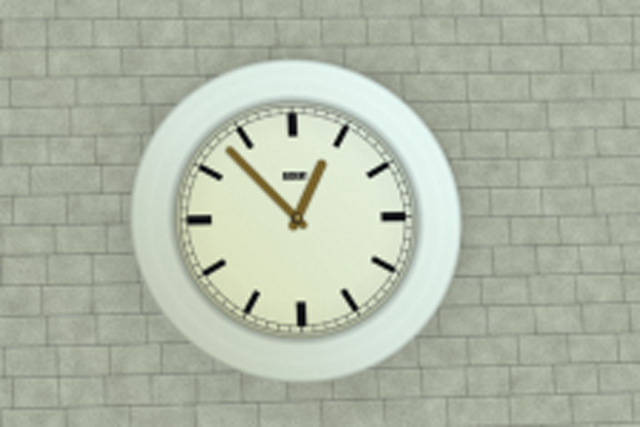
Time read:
12 h 53 min
